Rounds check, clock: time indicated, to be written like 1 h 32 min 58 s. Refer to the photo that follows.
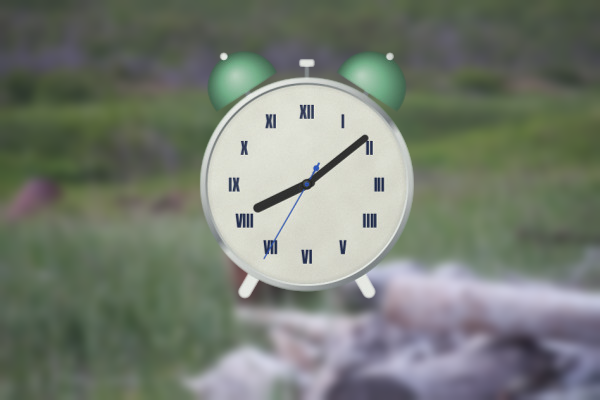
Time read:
8 h 08 min 35 s
